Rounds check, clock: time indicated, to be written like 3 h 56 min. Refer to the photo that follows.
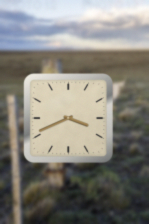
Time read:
3 h 41 min
